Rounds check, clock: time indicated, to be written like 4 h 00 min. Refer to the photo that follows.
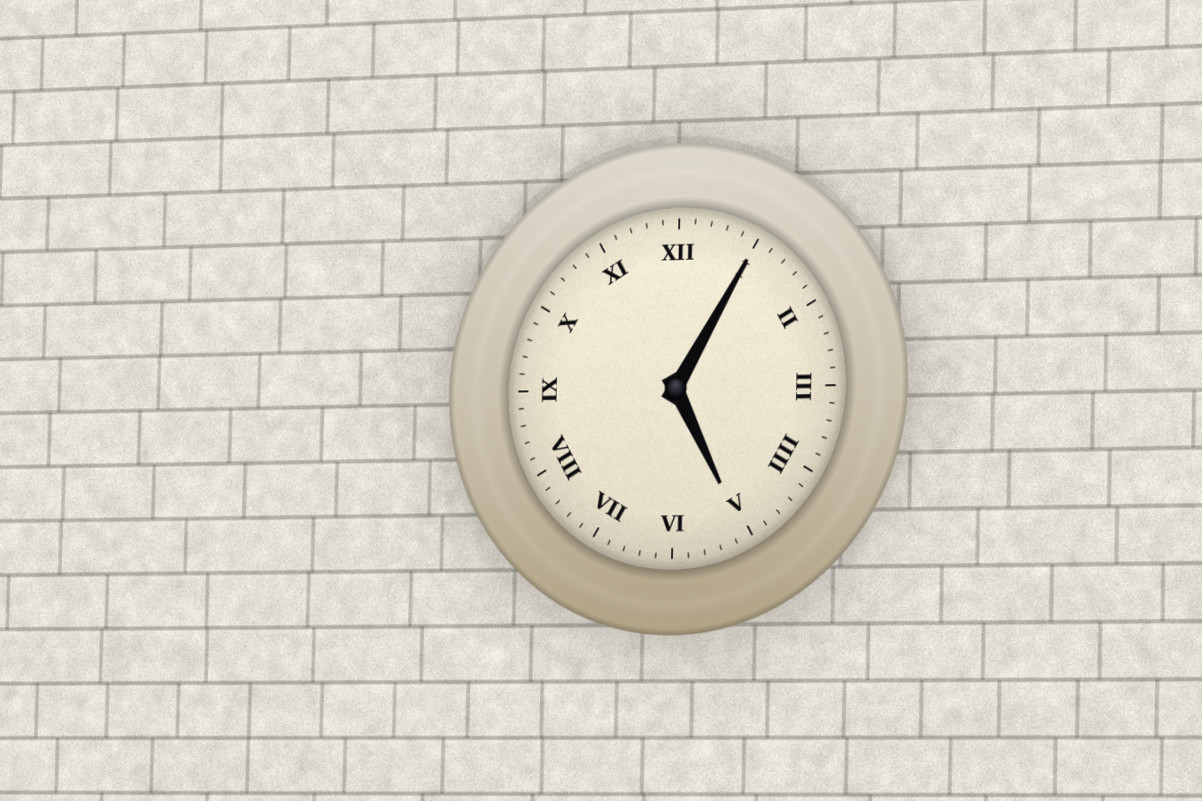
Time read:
5 h 05 min
